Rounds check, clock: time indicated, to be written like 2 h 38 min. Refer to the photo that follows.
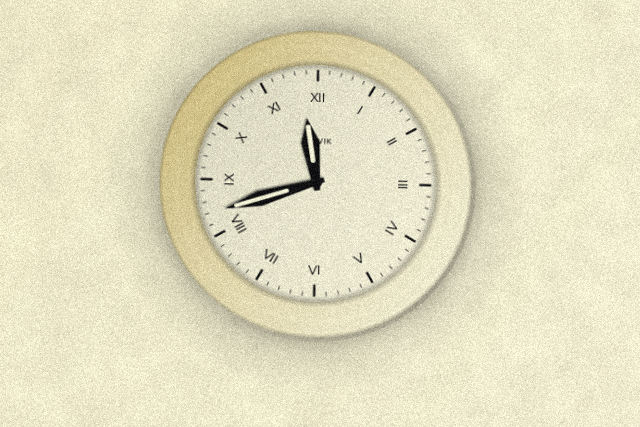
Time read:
11 h 42 min
